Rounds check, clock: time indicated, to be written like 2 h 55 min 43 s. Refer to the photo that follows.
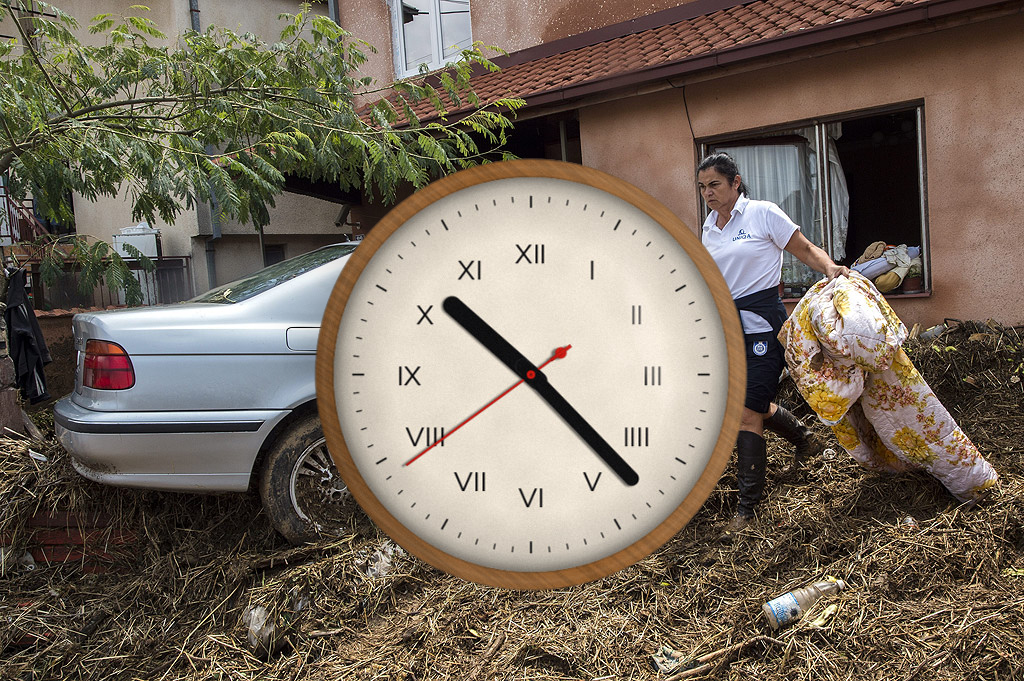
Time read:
10 h 22 min 39 s
